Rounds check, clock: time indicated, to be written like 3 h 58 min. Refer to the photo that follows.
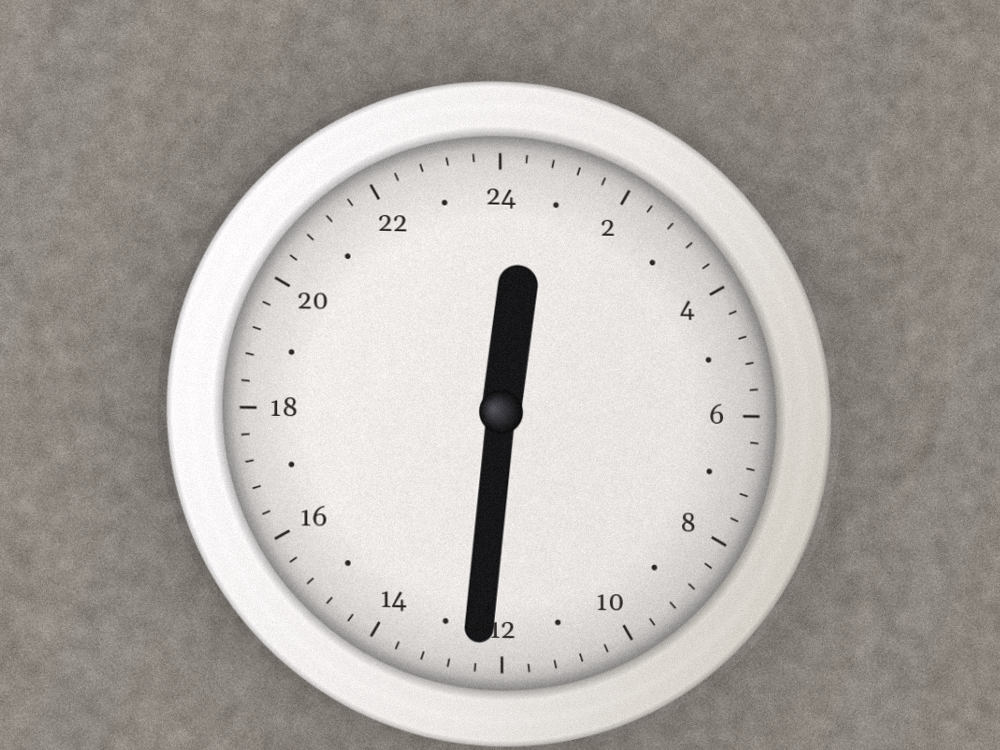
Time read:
0 h 31 min
